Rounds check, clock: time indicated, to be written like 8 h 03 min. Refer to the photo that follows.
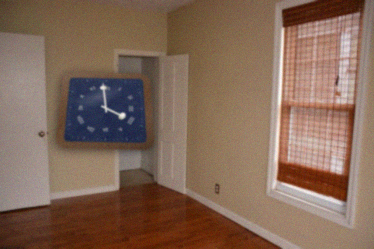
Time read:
3 h 59 min
